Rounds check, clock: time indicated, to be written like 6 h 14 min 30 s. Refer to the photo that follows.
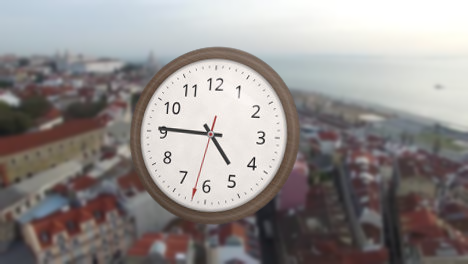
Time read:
4 h 45 min 32 s
